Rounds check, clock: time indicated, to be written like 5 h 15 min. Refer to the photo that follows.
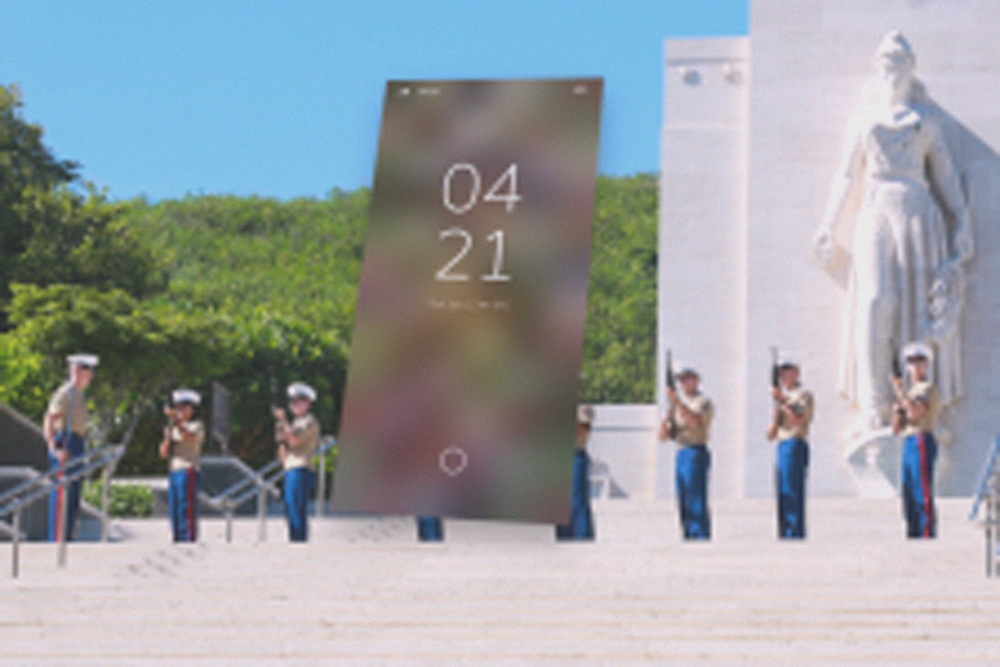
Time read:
4 h 21 min
